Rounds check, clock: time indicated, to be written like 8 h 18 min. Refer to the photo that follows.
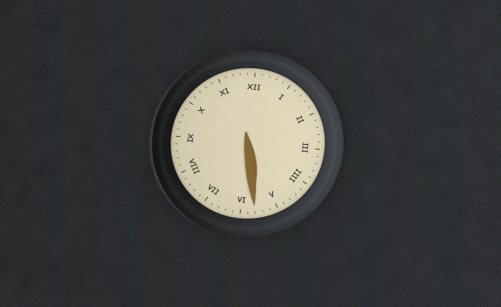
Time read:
5 h 28 min
